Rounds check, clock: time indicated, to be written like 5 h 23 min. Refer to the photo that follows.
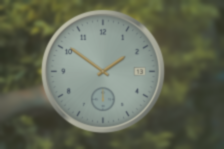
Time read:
1 h 51 min
